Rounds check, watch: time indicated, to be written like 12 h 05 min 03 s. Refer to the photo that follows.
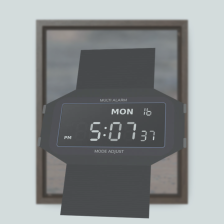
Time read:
5 h 07 min 37 s
